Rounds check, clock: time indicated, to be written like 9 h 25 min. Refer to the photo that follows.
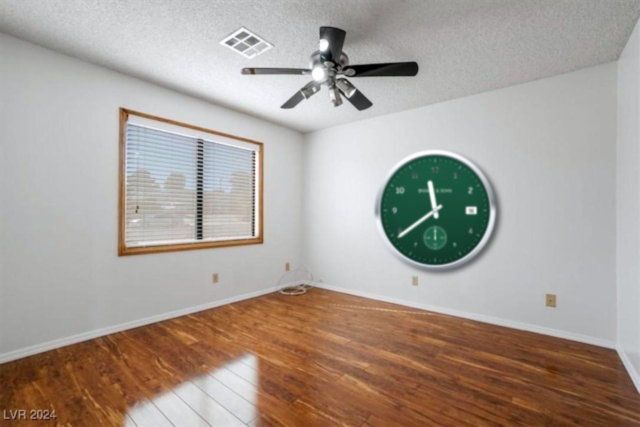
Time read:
11 h 39 min
